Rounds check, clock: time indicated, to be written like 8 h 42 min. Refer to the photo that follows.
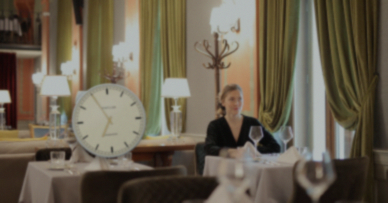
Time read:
6 h 55 min
